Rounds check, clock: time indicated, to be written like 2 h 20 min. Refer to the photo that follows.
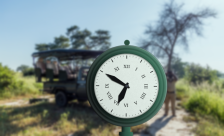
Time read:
6 h 50 min
